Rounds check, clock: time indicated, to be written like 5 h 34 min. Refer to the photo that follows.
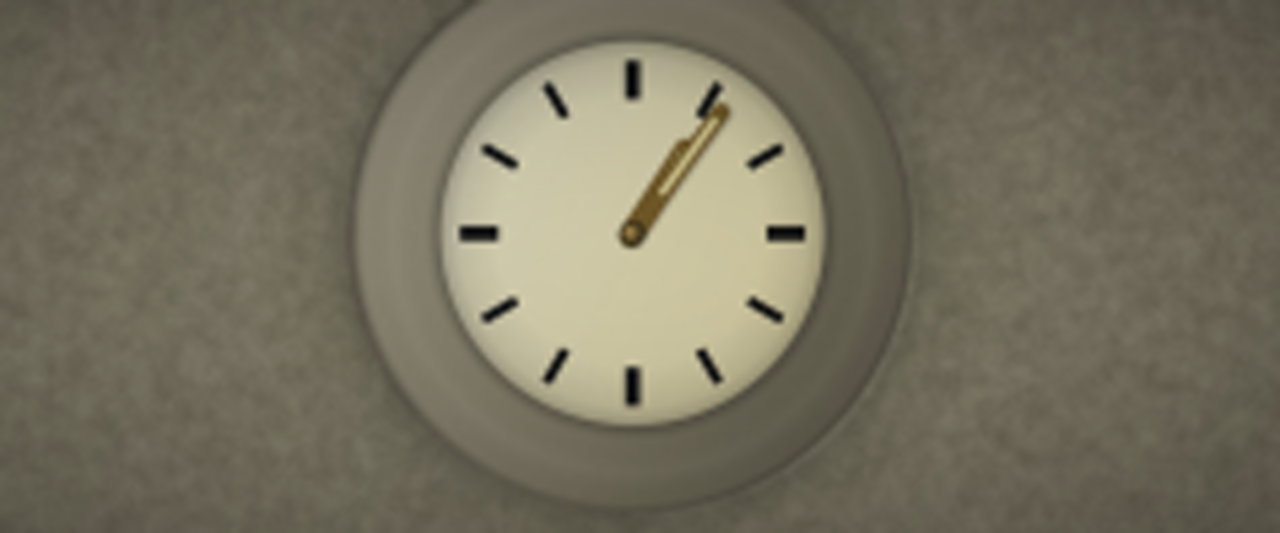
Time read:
1 h 06 min
